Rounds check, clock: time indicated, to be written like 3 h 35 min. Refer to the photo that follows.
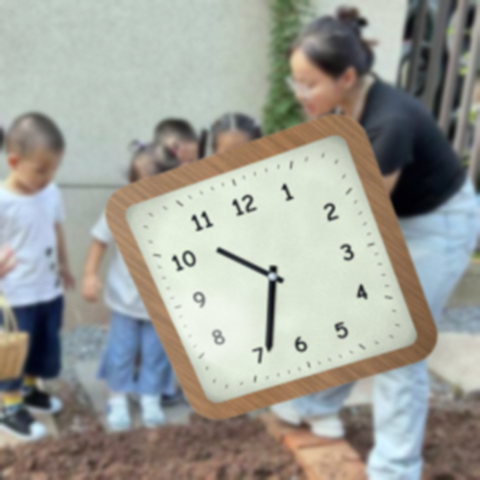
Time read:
10 h 34 min
